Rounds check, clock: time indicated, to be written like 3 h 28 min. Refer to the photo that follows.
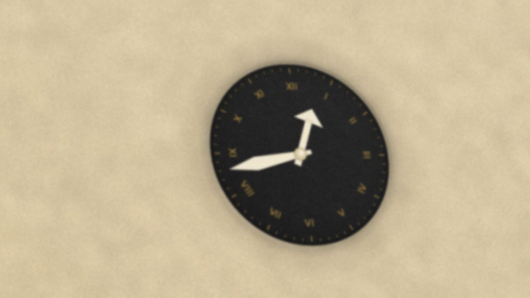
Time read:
12 h 43 min
